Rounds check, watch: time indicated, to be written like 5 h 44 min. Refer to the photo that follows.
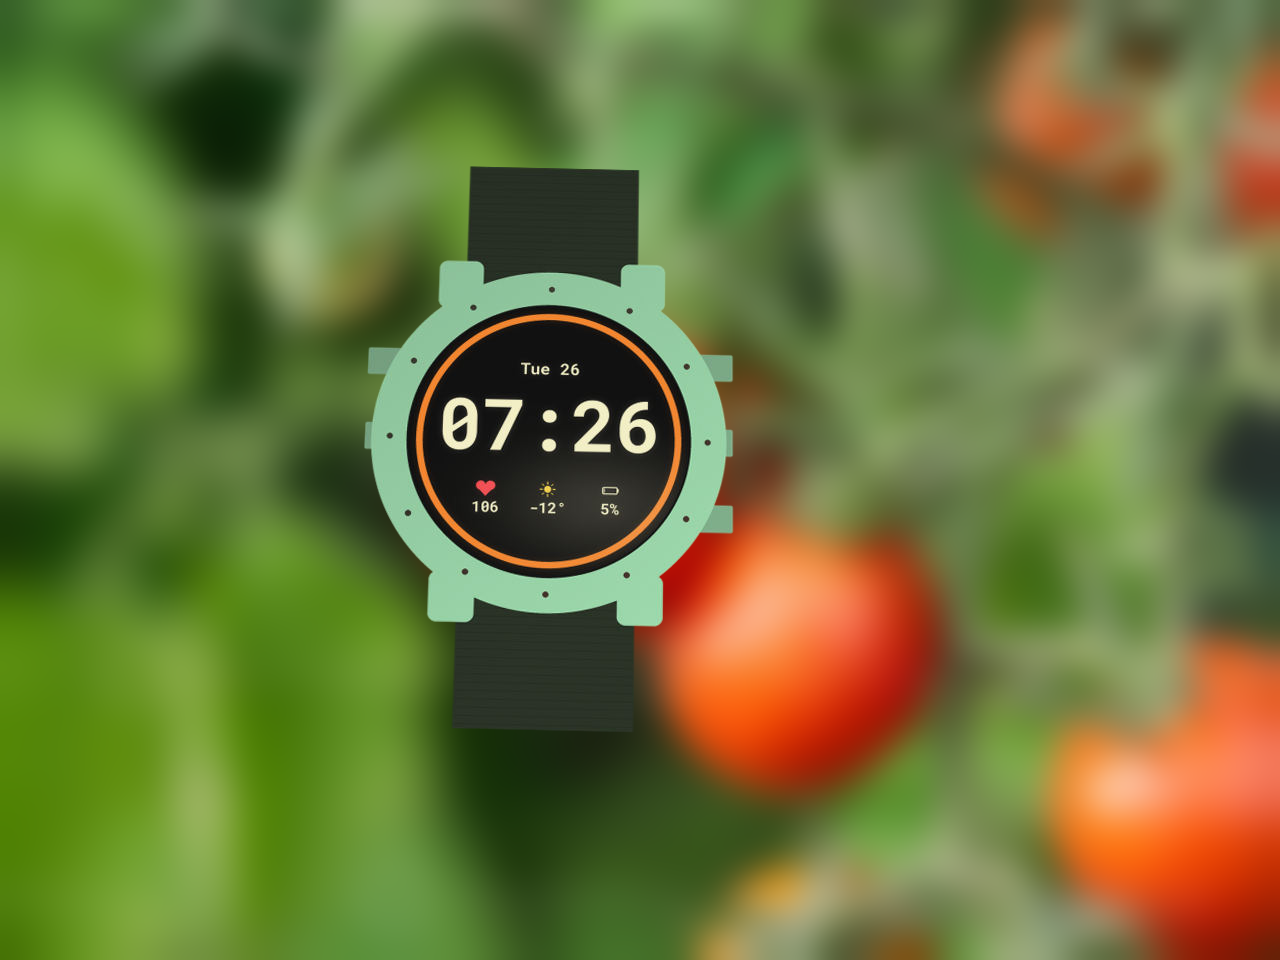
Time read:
7 h 26 min
